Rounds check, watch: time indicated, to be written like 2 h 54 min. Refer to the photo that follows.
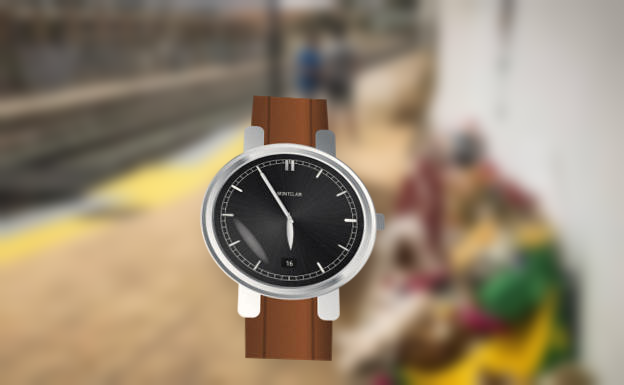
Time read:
5 h 55 min
